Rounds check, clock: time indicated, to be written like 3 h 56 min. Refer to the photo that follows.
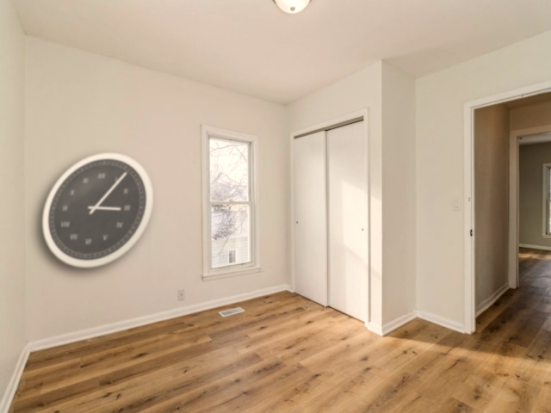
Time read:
3 h 06 min
